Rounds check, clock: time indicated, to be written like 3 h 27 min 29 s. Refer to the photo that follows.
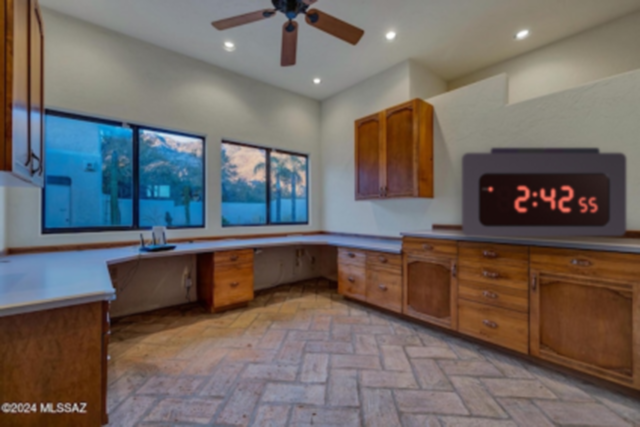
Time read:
2 h 42 min 55 s
